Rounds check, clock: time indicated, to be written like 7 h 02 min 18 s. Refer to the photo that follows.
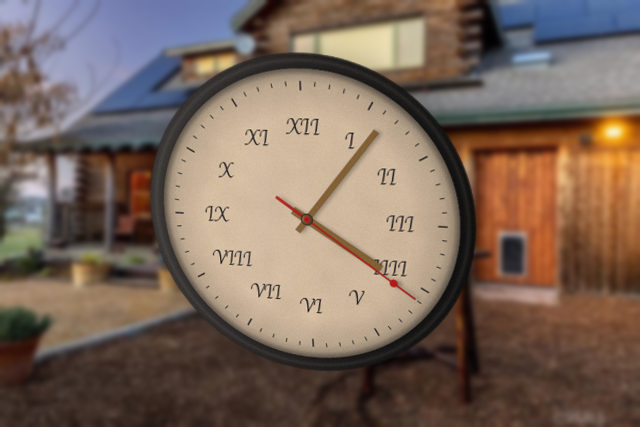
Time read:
4 h 06 min 21 s
